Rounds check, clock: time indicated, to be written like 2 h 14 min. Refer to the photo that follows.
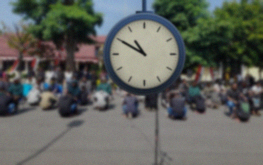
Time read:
10 h 50 min
